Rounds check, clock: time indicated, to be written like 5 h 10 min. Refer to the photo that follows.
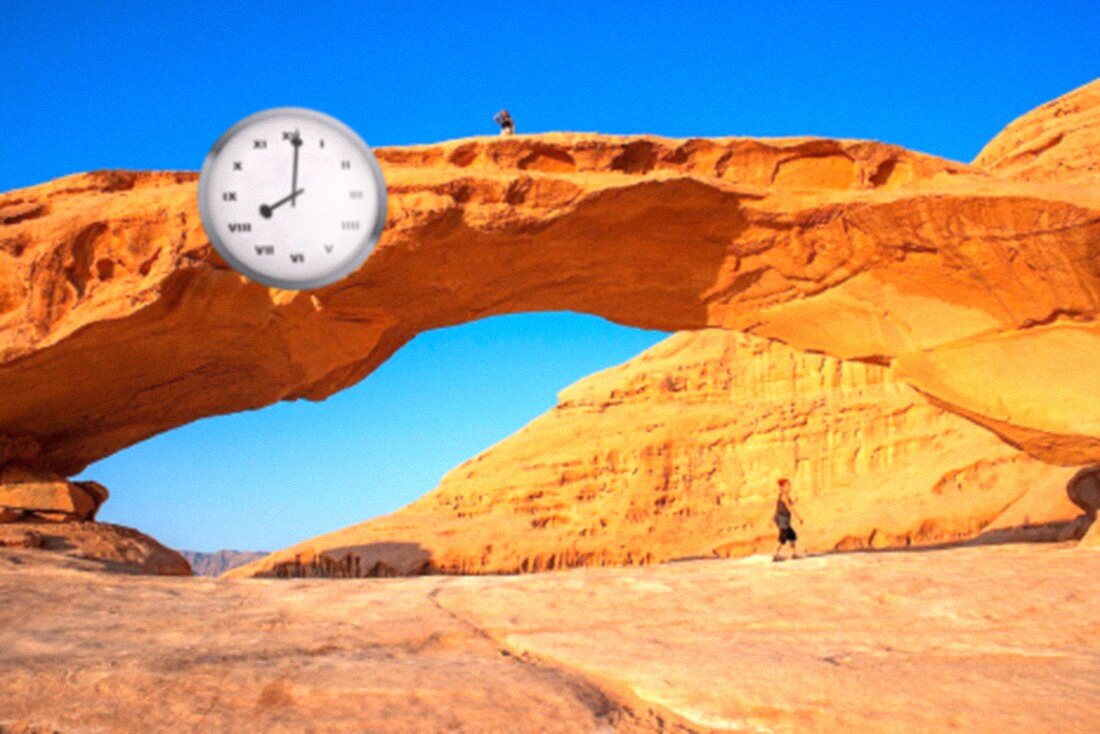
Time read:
8 h 01 min
